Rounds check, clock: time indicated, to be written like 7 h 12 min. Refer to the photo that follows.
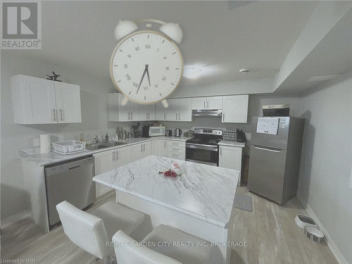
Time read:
5 h 33 min
